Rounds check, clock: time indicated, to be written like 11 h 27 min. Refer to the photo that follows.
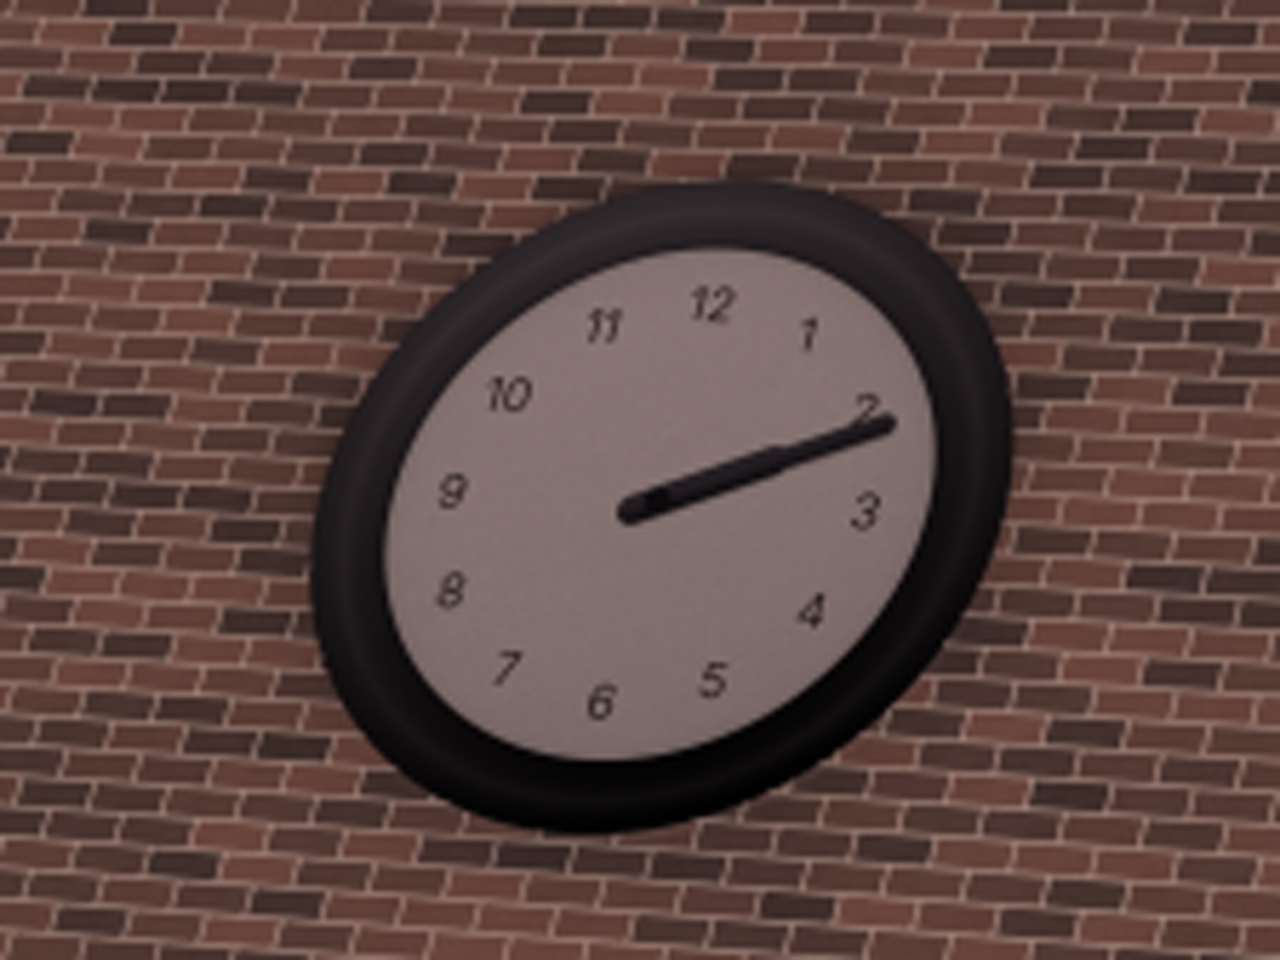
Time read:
2 h 11 min
